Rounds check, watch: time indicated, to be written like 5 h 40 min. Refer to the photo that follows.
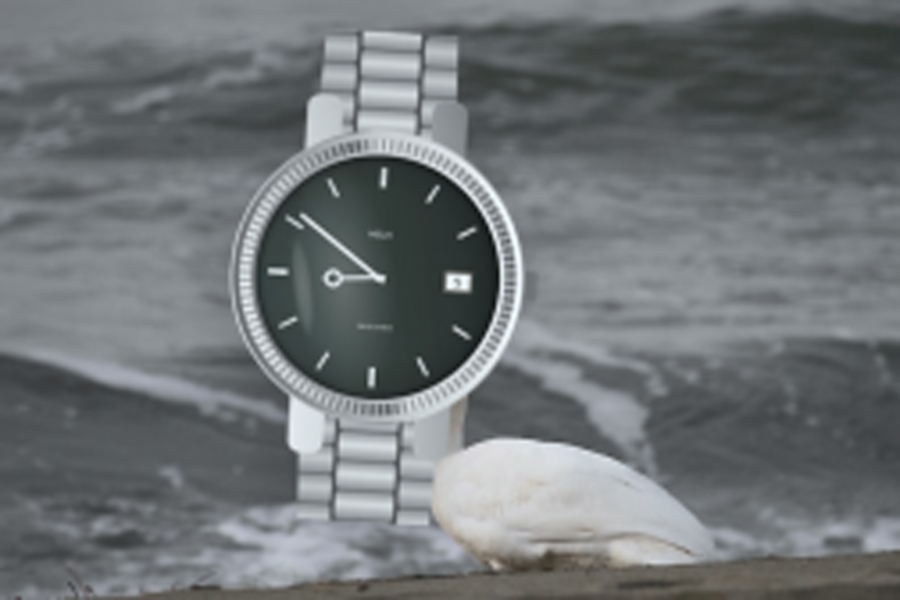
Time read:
8 h 51 min
